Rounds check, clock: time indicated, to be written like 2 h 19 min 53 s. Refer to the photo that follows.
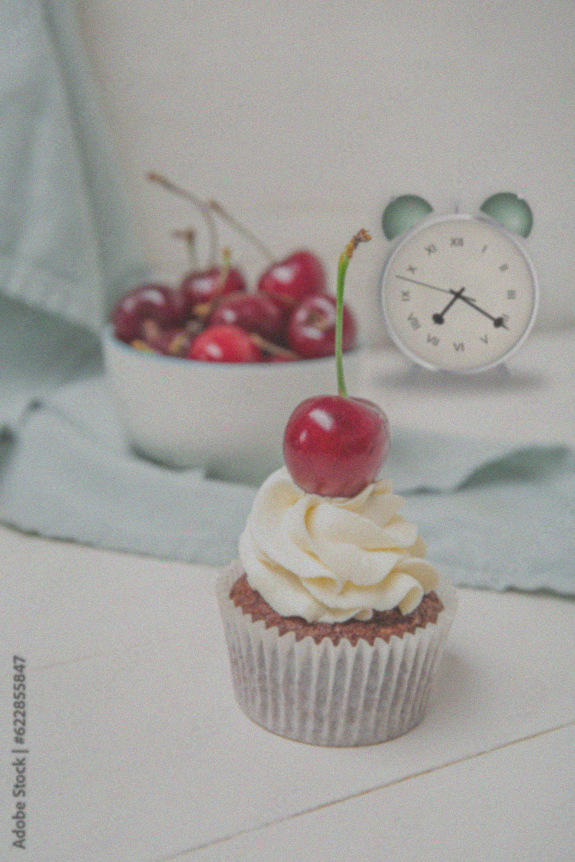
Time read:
7 h 20 min 48 s
